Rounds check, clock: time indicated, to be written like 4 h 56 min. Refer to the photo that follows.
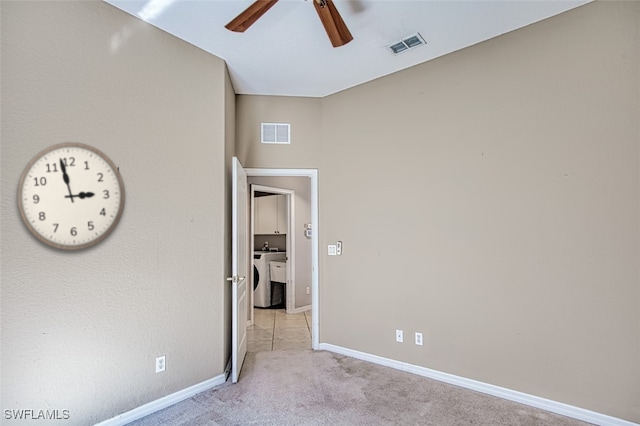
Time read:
2 h 58 min
